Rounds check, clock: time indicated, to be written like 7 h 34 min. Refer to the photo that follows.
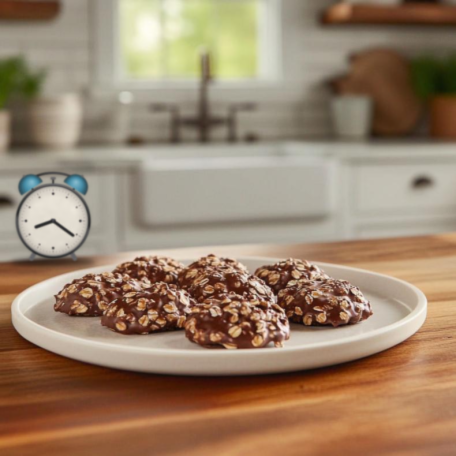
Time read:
8 h 21 min
